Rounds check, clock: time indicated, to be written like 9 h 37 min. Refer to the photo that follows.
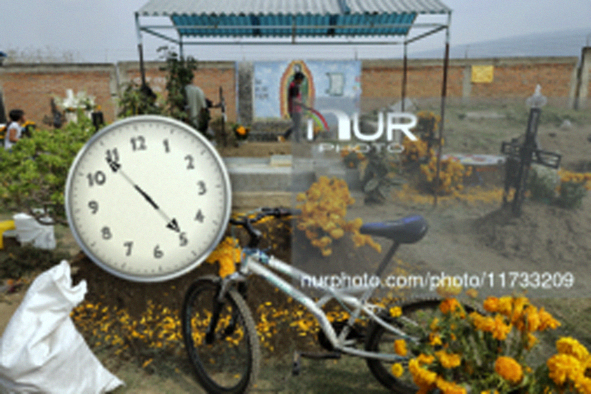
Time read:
4 h 54 min
